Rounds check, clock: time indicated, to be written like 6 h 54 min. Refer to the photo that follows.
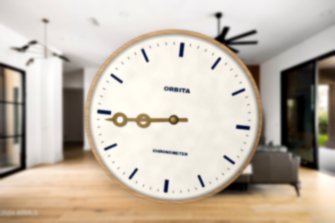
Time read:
8 h 44 min
